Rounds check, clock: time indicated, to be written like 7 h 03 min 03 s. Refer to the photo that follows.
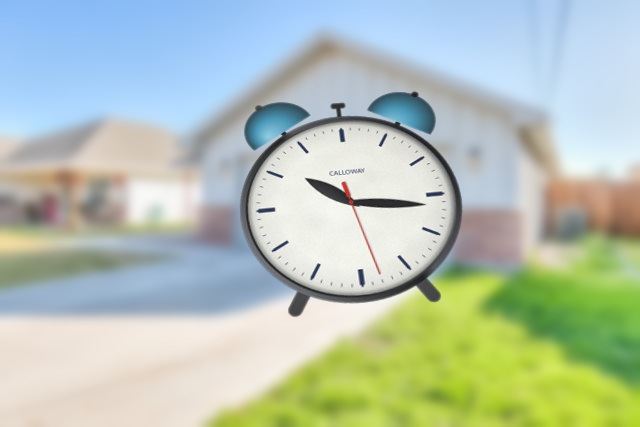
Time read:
10 h 16 min 28 s
